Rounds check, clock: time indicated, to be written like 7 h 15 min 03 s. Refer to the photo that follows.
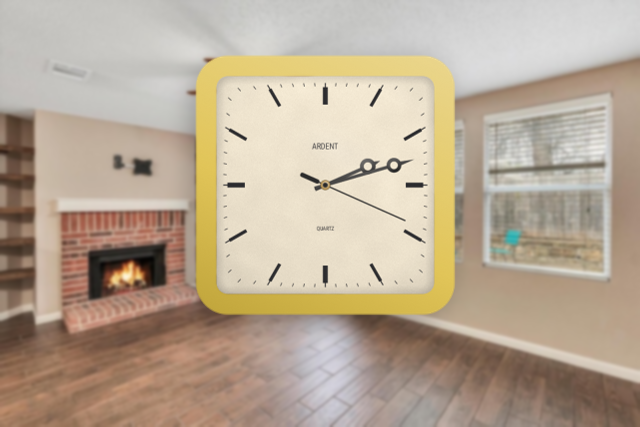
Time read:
2 h 12 min 19 s
